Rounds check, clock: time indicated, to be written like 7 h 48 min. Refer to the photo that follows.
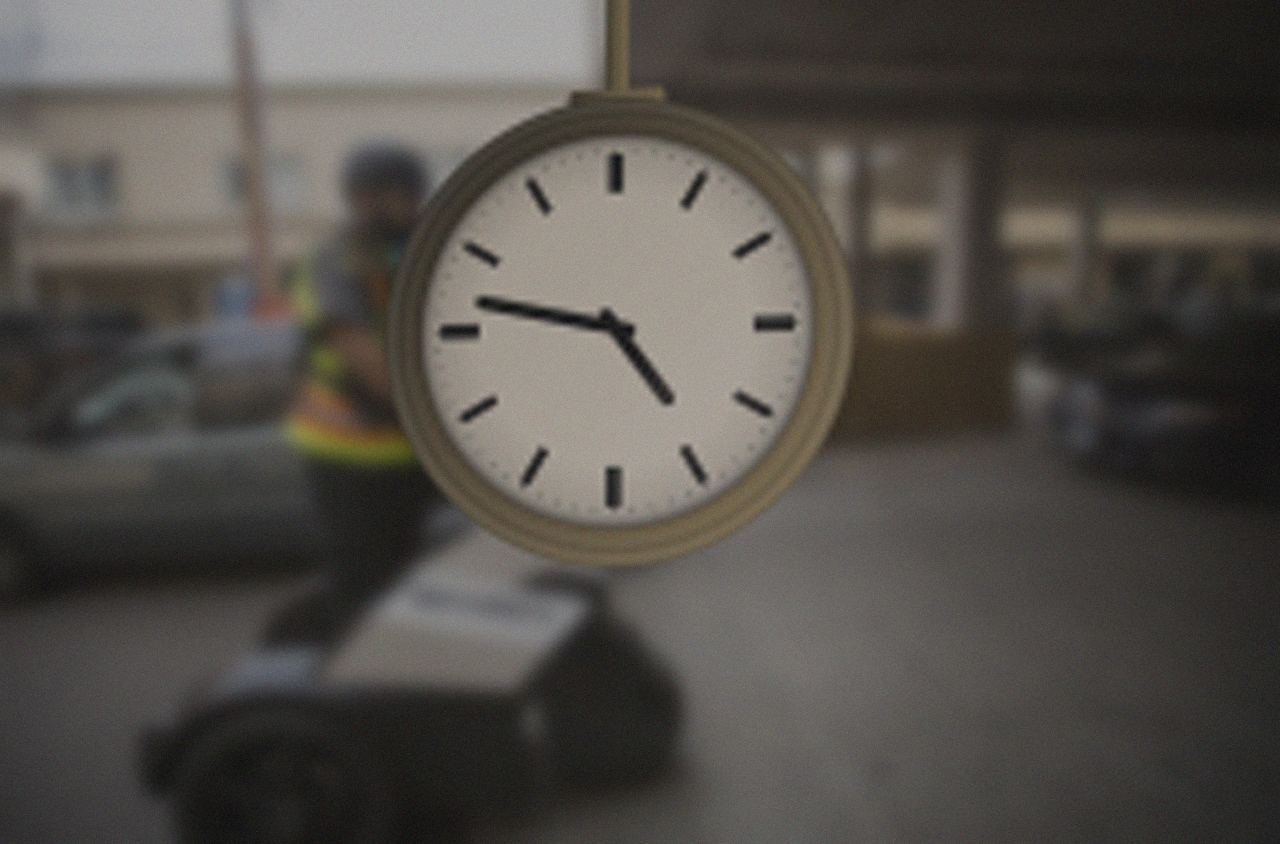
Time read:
4 h 47 min
